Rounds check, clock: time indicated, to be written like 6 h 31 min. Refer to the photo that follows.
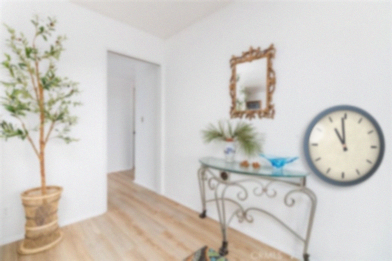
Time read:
10 h 59 min
